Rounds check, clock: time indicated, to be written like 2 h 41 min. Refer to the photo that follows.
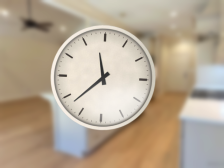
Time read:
11 h 38 min
